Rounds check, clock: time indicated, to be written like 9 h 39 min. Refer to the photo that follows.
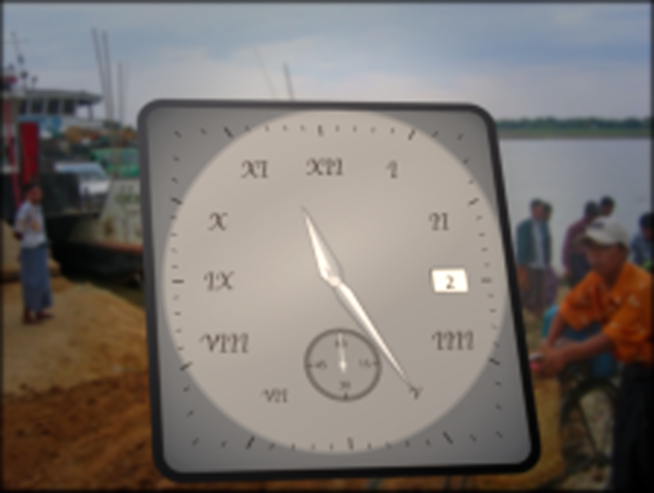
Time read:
11 h 25 min
